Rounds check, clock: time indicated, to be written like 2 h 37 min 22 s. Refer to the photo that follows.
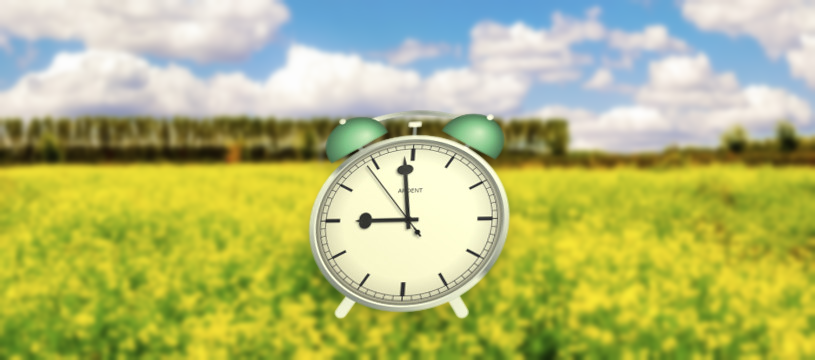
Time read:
8 h 58 min 54 s
